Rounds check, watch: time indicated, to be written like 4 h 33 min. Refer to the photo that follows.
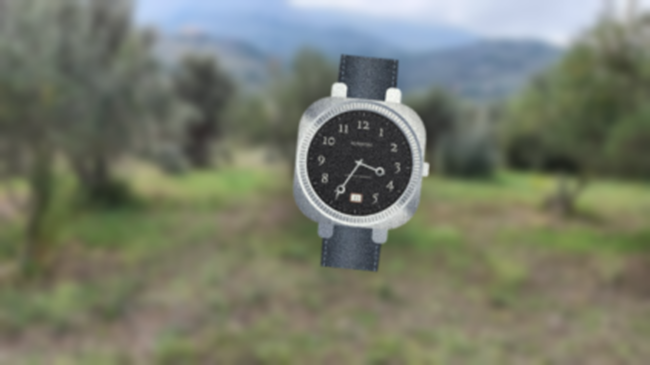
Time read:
3 h 35 min
